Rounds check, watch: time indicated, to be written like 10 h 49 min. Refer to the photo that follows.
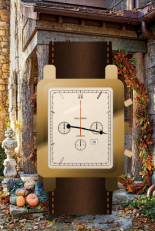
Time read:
9 h 17 min
